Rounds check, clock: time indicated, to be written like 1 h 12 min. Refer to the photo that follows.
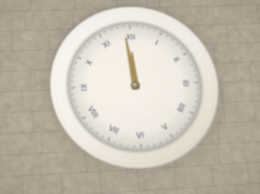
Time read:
11 h 59 min
